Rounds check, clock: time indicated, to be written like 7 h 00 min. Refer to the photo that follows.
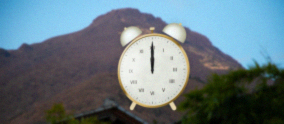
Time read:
12 h 00 min
